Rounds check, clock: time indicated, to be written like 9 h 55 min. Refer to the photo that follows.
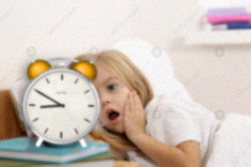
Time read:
8 h 50 min
